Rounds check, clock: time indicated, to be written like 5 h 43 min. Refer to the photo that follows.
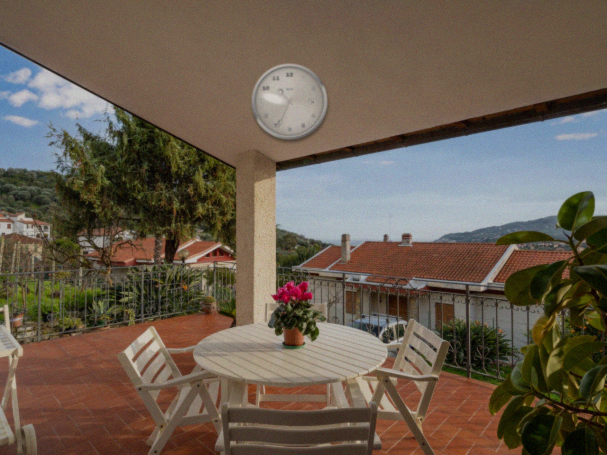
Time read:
10 h 34 min
